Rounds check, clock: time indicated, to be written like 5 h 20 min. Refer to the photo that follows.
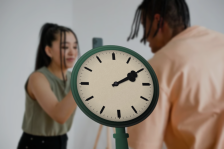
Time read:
2 h 10 min
